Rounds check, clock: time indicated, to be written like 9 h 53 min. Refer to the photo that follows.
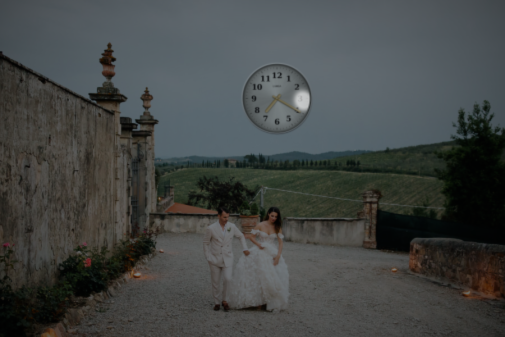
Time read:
7 h 20 min
